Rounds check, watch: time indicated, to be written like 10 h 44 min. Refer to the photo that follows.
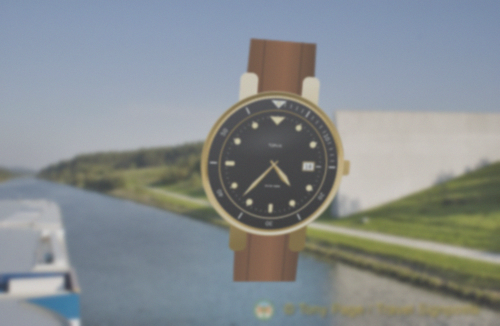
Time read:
4 h 37 min
